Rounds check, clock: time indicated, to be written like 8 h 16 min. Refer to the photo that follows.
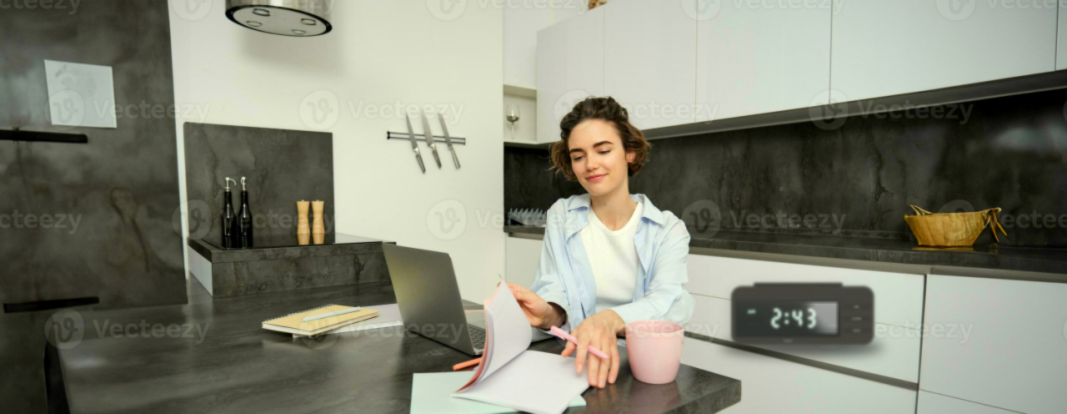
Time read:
2 h 43 min
